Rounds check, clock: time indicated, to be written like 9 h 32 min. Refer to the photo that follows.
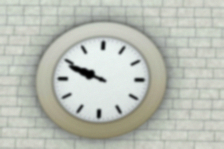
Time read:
9 h 49 min
